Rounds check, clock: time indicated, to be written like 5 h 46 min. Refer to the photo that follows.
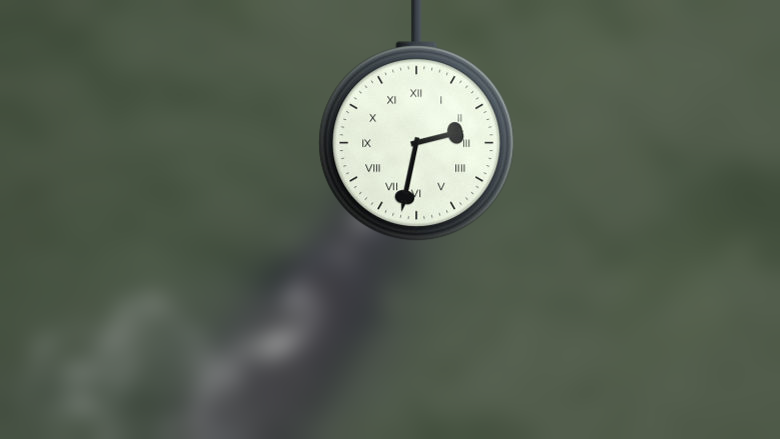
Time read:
2 h 32 min
